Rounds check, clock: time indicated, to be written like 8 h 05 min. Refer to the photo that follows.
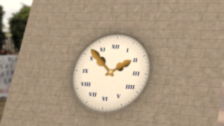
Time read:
1 h 52 min
